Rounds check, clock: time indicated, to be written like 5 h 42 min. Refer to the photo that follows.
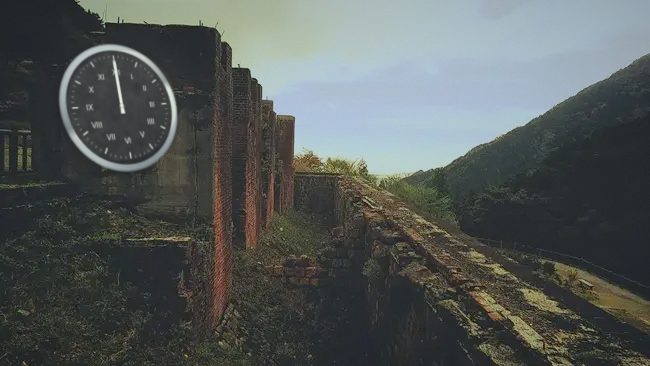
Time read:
12 h 00 min
